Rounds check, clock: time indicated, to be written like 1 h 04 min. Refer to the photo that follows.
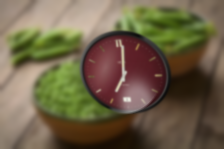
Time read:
7 h 01 min
